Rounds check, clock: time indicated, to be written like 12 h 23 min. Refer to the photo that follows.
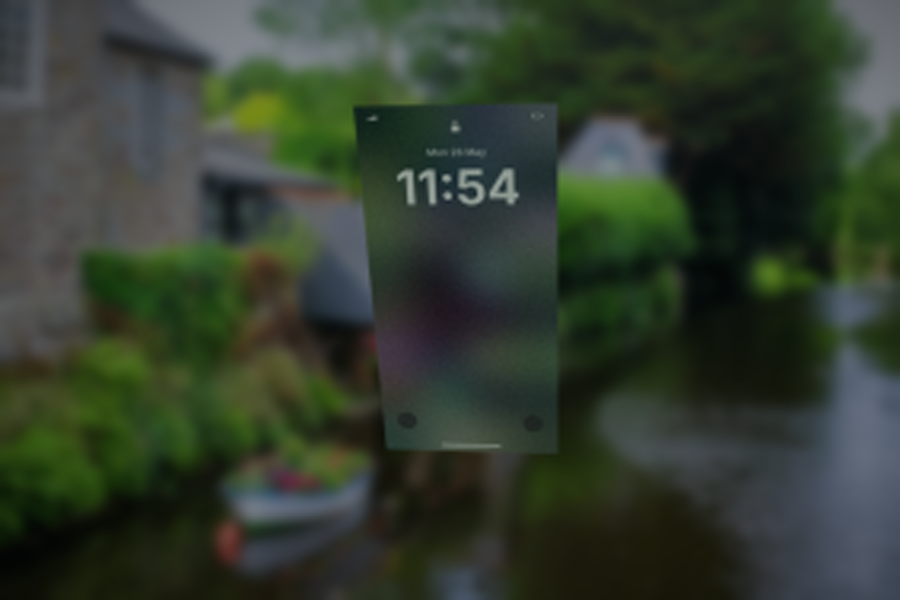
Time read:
11 h 54 min
